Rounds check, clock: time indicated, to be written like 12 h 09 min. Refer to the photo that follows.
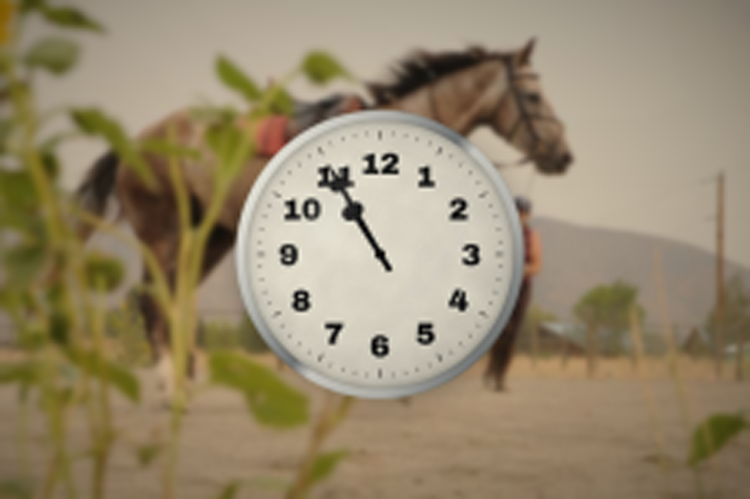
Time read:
10 h 55 min
